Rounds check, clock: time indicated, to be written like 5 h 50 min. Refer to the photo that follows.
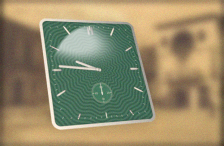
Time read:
9 h 46 min
